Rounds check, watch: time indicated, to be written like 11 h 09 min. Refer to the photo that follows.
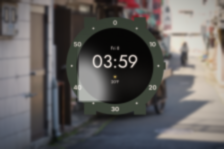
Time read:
3 h 59 min
